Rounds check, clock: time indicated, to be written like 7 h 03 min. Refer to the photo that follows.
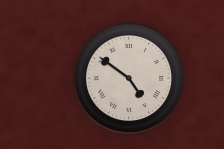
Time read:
4 h 51 min
